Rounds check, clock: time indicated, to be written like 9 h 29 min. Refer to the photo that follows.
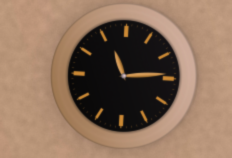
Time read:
11 h 14 min
